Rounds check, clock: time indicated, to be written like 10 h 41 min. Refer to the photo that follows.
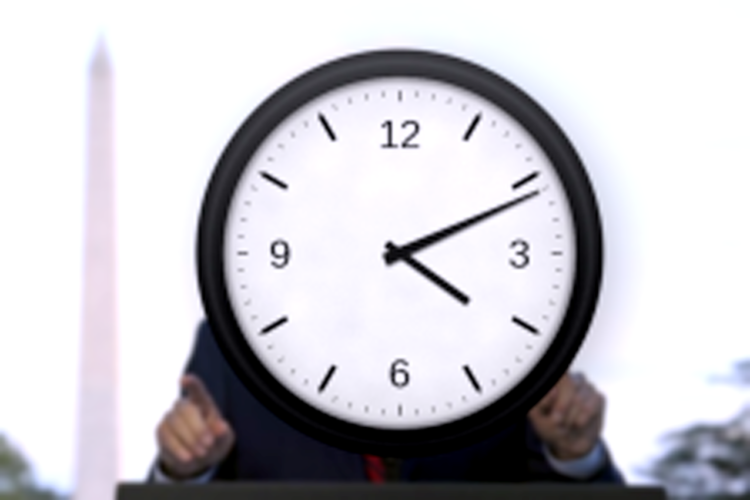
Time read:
4 h 11 min
